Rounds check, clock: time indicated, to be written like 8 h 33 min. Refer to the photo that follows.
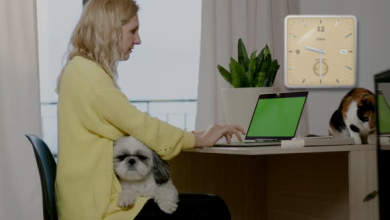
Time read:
9 h 30 min
